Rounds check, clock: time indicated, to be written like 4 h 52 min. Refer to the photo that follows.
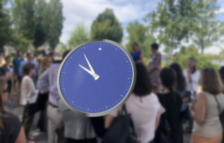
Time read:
9 h 54 min
